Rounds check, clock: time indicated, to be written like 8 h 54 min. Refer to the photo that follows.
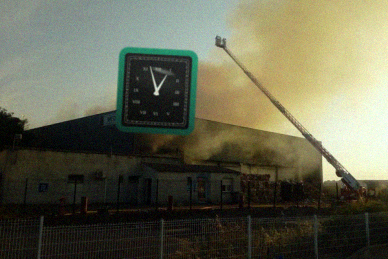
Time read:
12 h 57 min
